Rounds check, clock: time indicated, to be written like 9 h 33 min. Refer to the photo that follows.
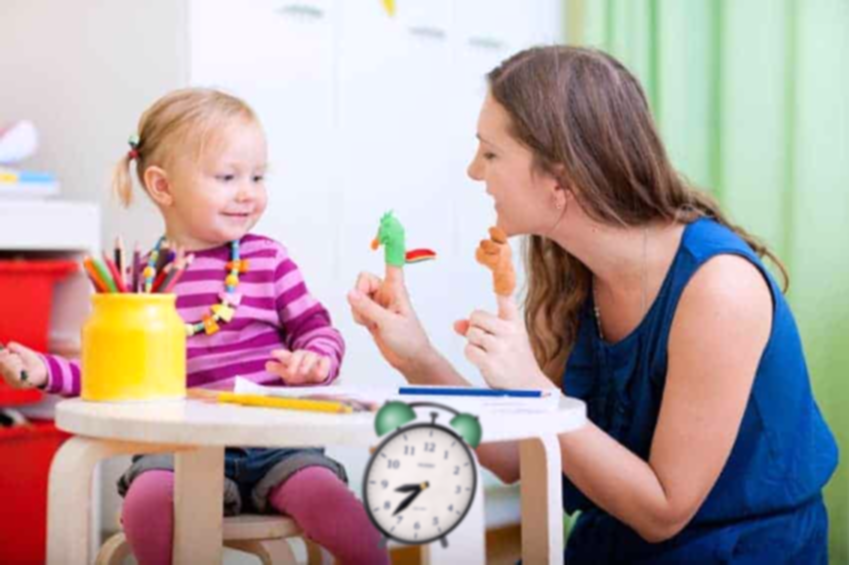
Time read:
8 h 37 min
